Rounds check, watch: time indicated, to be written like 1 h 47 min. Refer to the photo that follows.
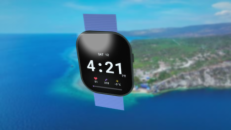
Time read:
4 h 21 min
